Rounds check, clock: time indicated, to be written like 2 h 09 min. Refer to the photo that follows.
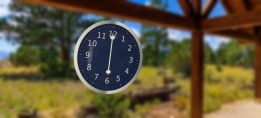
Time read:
6 h 00 min
